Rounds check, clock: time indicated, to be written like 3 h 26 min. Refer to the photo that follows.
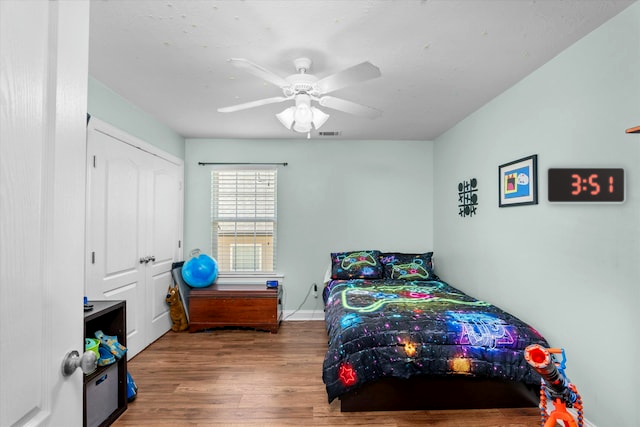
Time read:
3 h 51 min
